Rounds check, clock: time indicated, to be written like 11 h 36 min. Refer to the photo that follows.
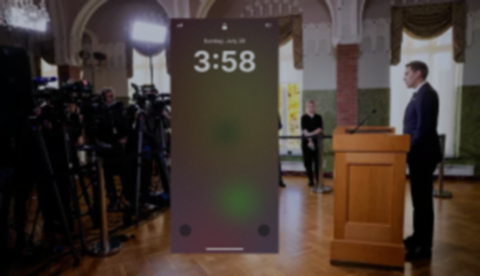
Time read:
3 h 58 min
